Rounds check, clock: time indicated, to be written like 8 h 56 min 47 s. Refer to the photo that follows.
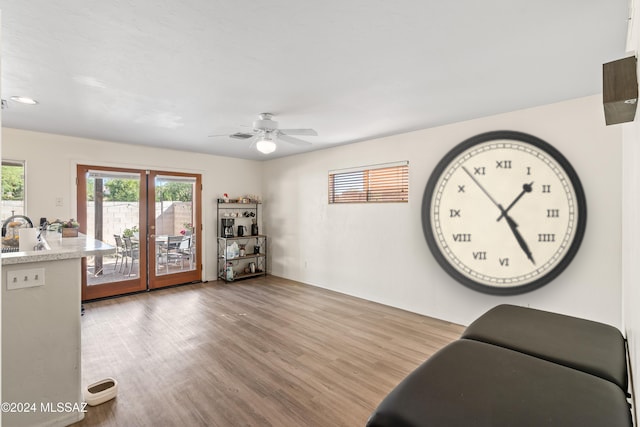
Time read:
1 h 24 min 53 s
